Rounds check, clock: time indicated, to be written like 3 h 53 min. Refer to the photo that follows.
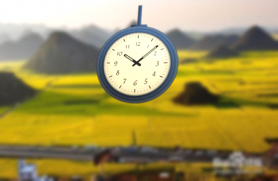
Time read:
10 h 08 min
